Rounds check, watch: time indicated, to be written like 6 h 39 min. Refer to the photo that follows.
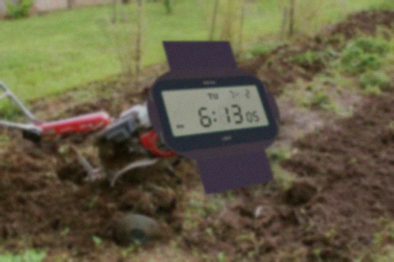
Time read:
6 h 13 min
